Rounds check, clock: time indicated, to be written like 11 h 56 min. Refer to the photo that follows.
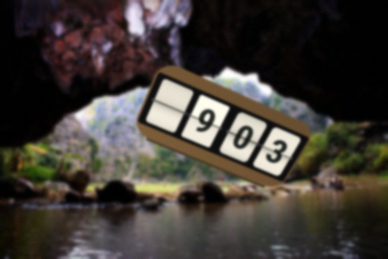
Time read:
9 h 03 min
